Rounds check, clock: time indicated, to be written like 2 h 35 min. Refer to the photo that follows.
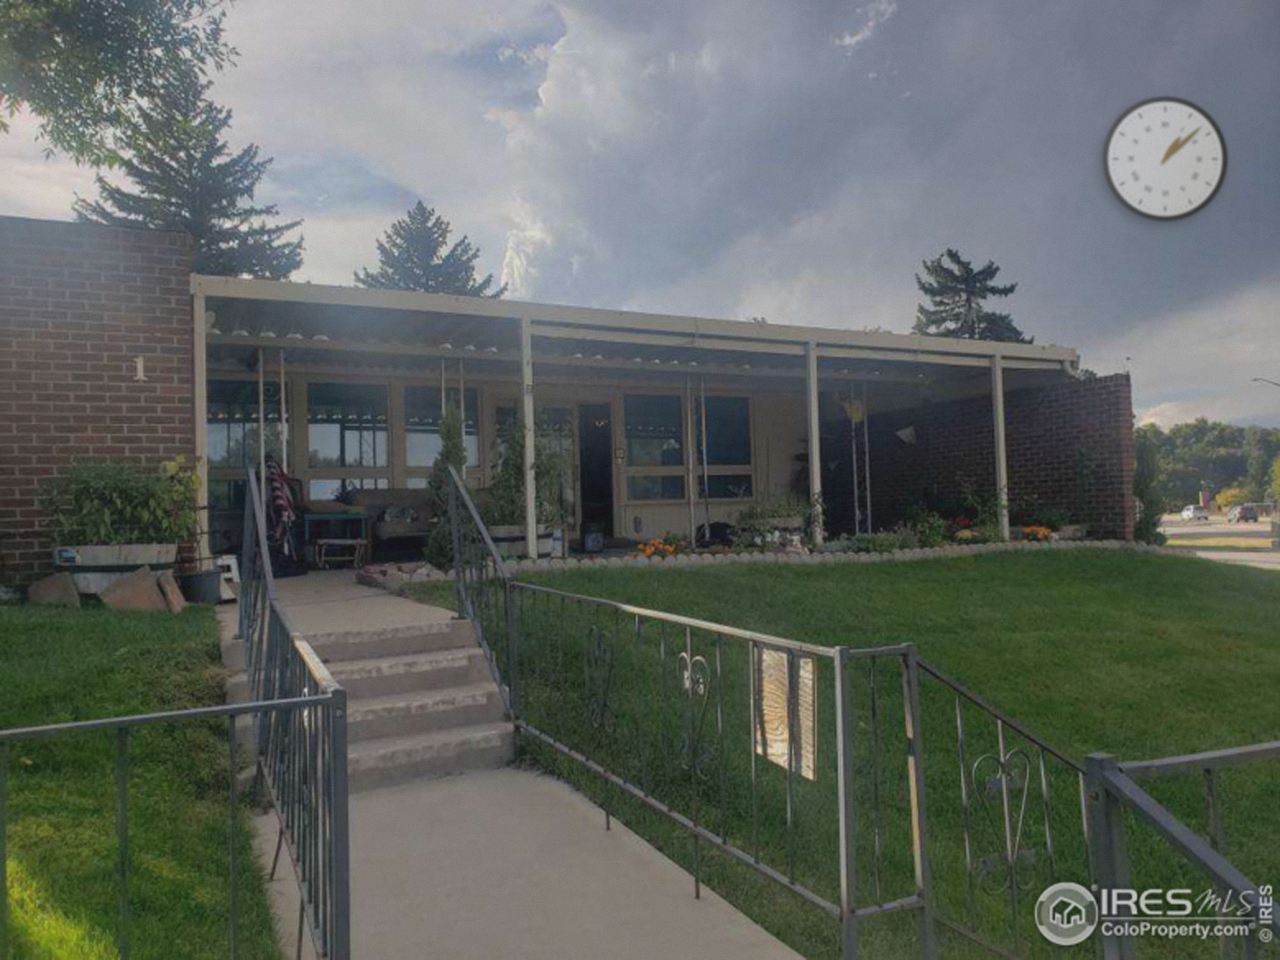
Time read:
1 h 08 min
